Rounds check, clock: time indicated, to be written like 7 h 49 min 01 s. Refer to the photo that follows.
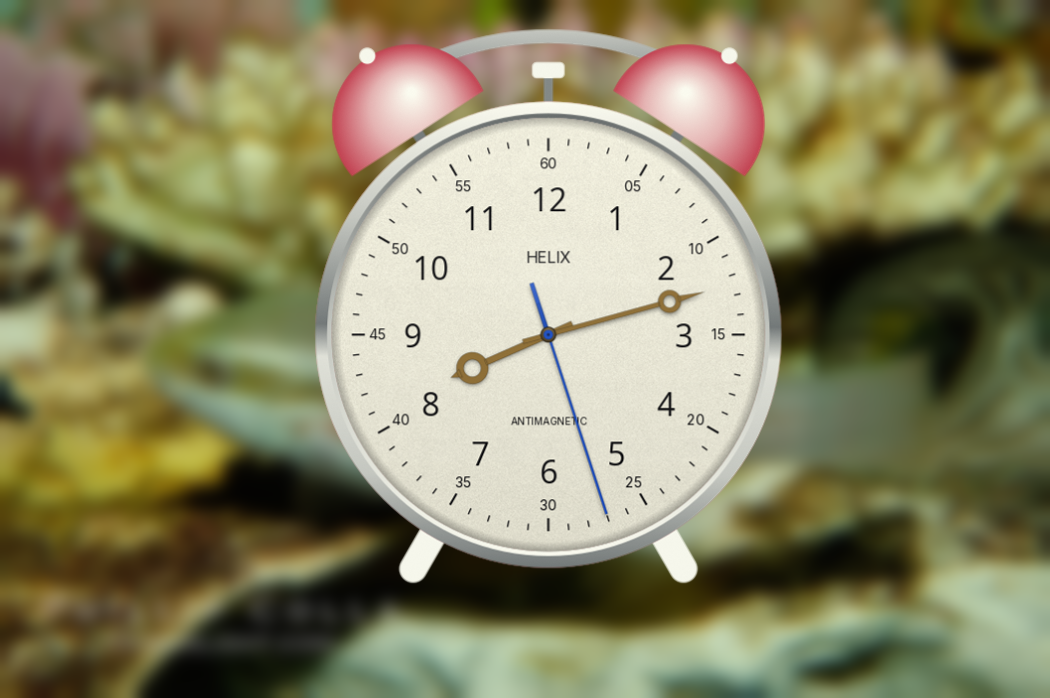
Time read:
8 h 12 min 27 s
